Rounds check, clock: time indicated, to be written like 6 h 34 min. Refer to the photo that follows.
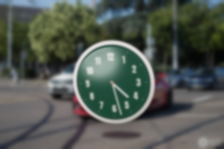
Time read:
4 h 28 min
